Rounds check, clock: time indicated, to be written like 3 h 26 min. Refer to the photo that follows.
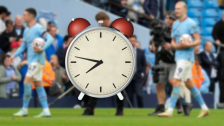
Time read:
7 h 47 min
